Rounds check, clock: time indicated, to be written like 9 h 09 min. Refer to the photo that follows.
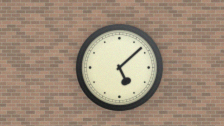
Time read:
5 h 08 min
